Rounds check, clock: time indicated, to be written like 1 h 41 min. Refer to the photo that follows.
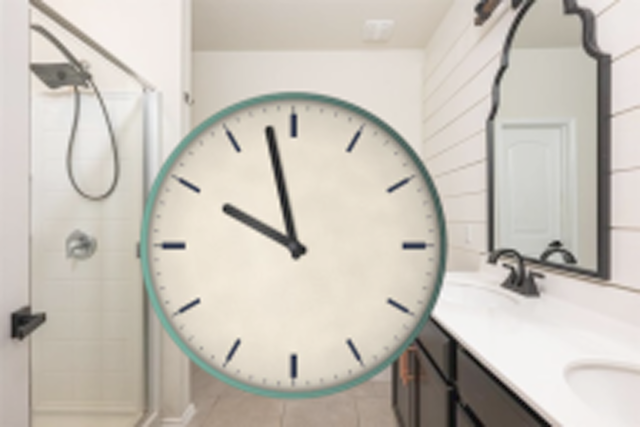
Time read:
9 h 58 min
